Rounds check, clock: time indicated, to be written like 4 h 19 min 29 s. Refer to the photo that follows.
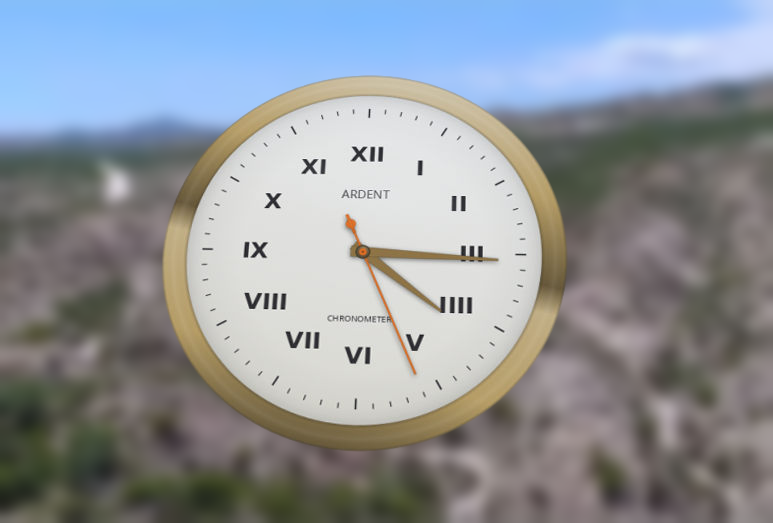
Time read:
4 h 15 min 26 s
